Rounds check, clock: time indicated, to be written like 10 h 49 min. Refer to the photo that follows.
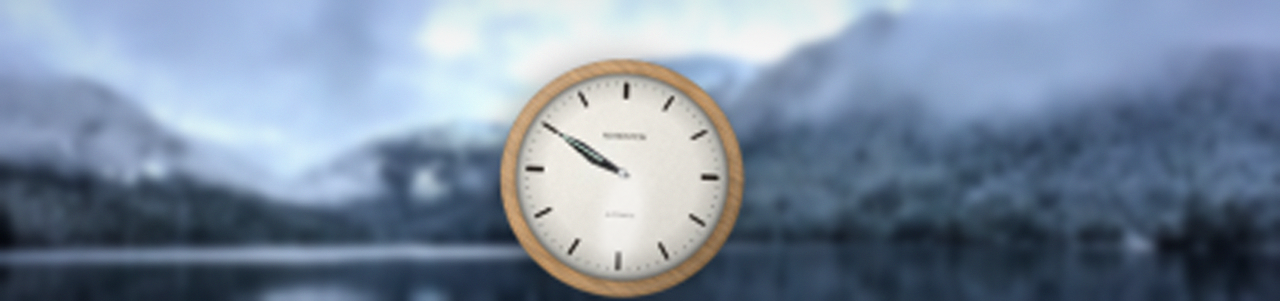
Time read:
9 h 50 min
